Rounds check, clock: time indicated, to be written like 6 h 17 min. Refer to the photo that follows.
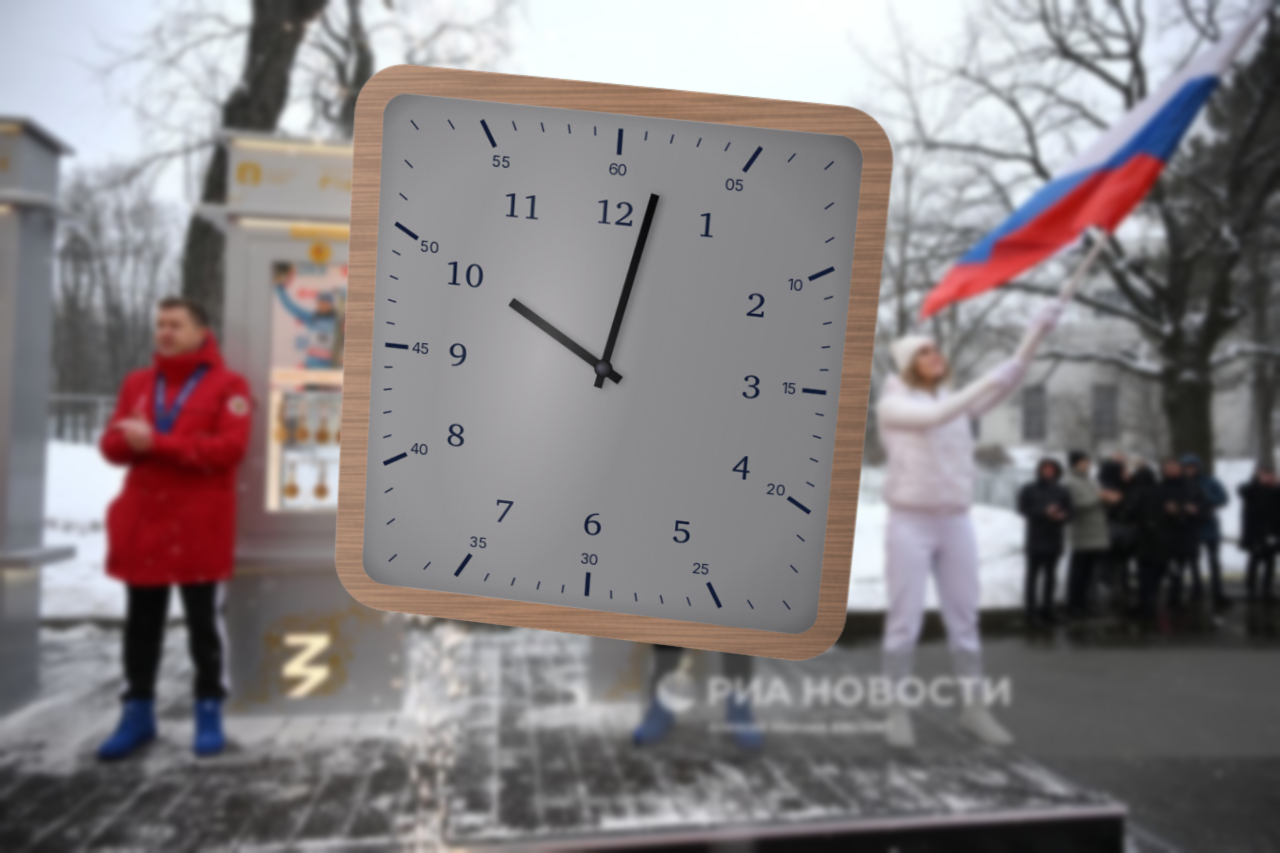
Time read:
10 h 02 min
